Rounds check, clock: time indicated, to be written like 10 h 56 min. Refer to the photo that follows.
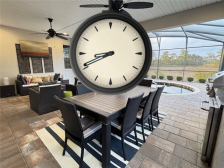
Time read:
8 h 41 min
